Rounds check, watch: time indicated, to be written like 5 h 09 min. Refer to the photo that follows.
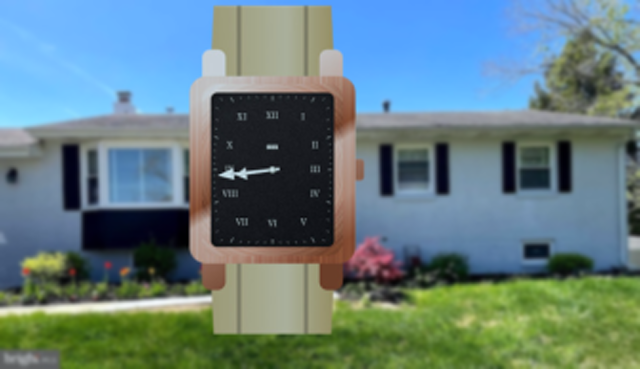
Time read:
8 h 44 min
